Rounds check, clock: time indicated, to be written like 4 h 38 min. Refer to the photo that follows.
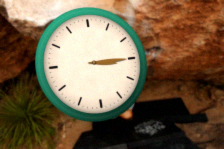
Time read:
3 h 15 min
